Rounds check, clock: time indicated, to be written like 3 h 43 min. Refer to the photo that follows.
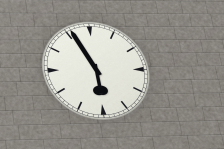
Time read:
5 h 56 min
